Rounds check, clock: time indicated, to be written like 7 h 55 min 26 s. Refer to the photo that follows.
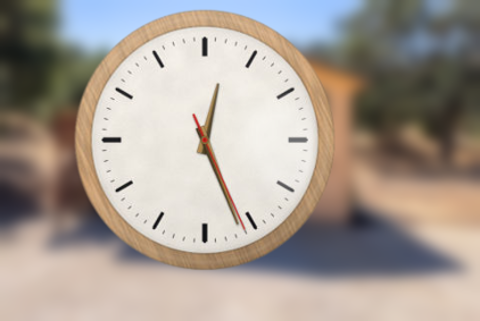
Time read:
12 h 26 min 26 s
